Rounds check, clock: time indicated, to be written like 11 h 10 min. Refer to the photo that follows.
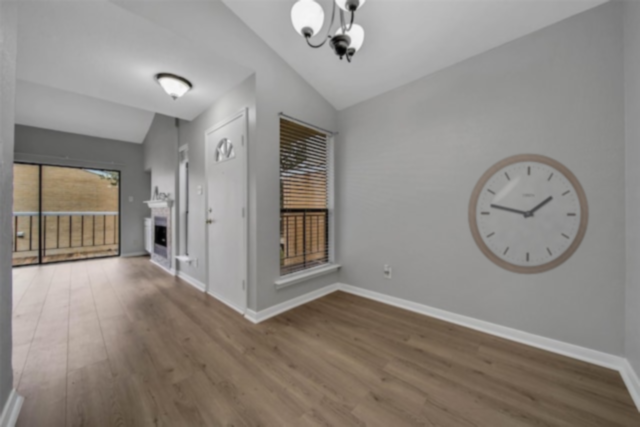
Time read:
1 h 47 min
